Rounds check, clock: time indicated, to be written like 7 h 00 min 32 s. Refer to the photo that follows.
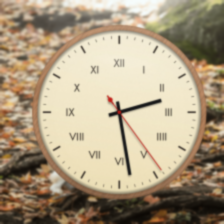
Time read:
2 h 28 min 24 s
